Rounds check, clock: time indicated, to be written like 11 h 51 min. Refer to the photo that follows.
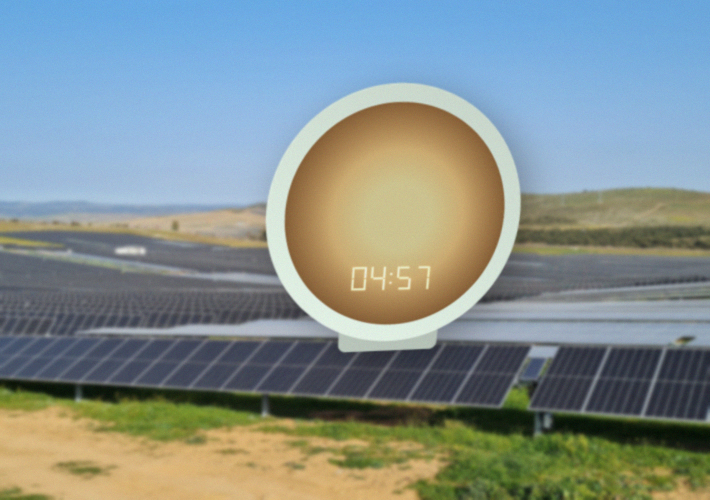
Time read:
4 h 57 min
